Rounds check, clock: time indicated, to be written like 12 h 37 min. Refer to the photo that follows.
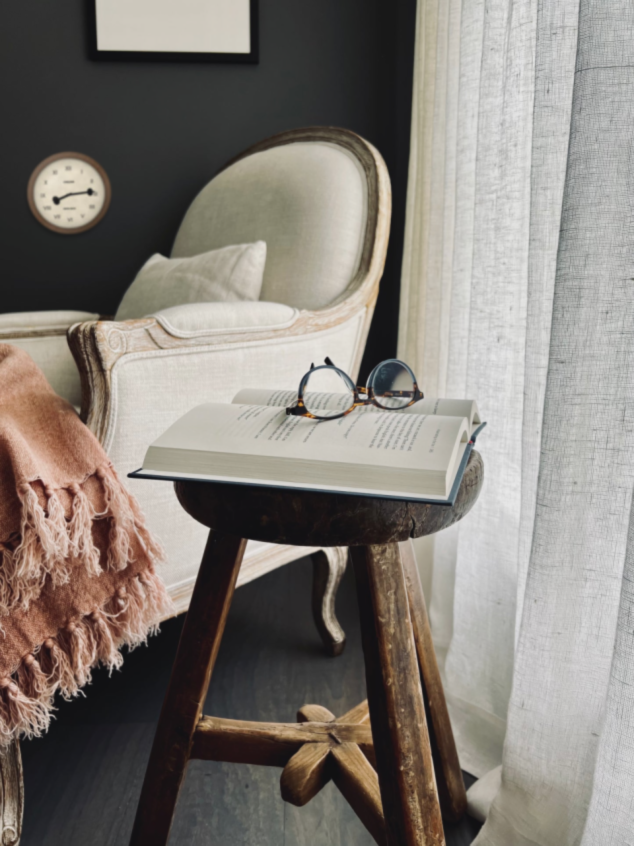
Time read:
8 h 14 min
